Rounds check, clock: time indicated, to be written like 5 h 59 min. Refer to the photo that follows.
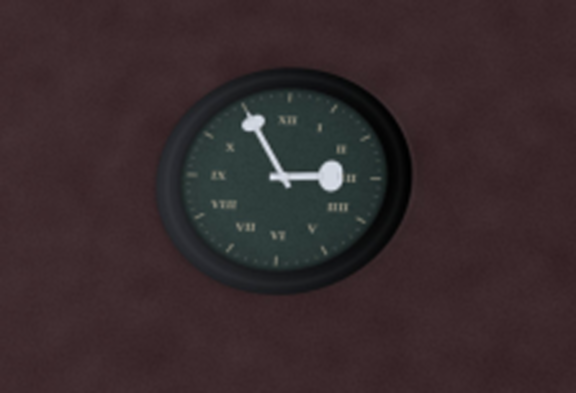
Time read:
2 h 55 min
